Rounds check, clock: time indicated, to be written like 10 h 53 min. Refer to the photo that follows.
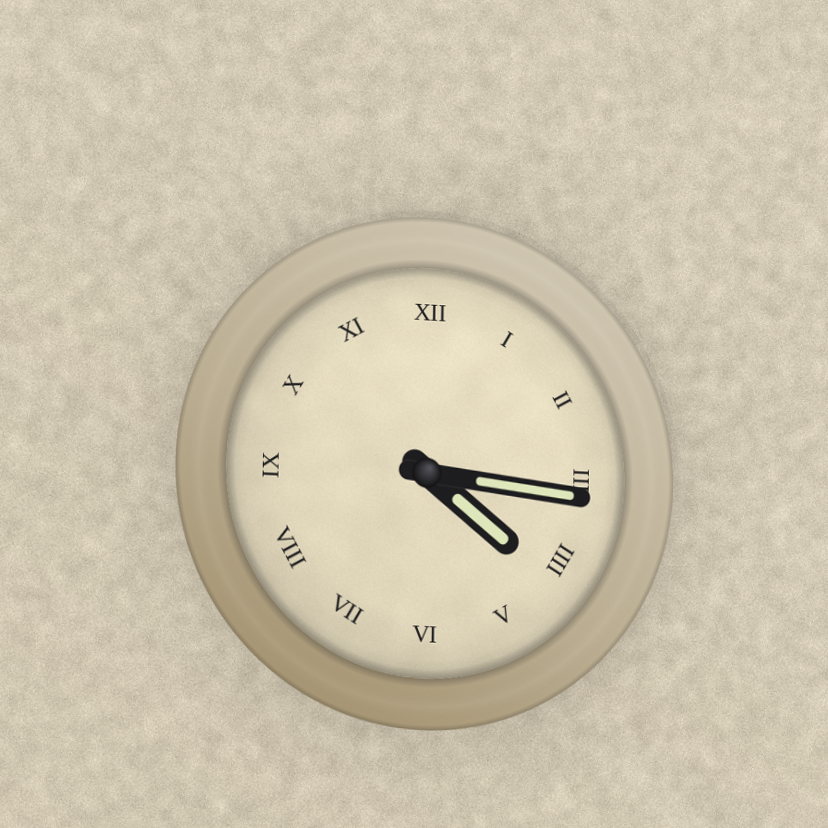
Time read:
4 h 16 min
